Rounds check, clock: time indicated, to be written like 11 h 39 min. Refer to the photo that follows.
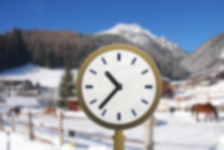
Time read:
10 h 37 min
